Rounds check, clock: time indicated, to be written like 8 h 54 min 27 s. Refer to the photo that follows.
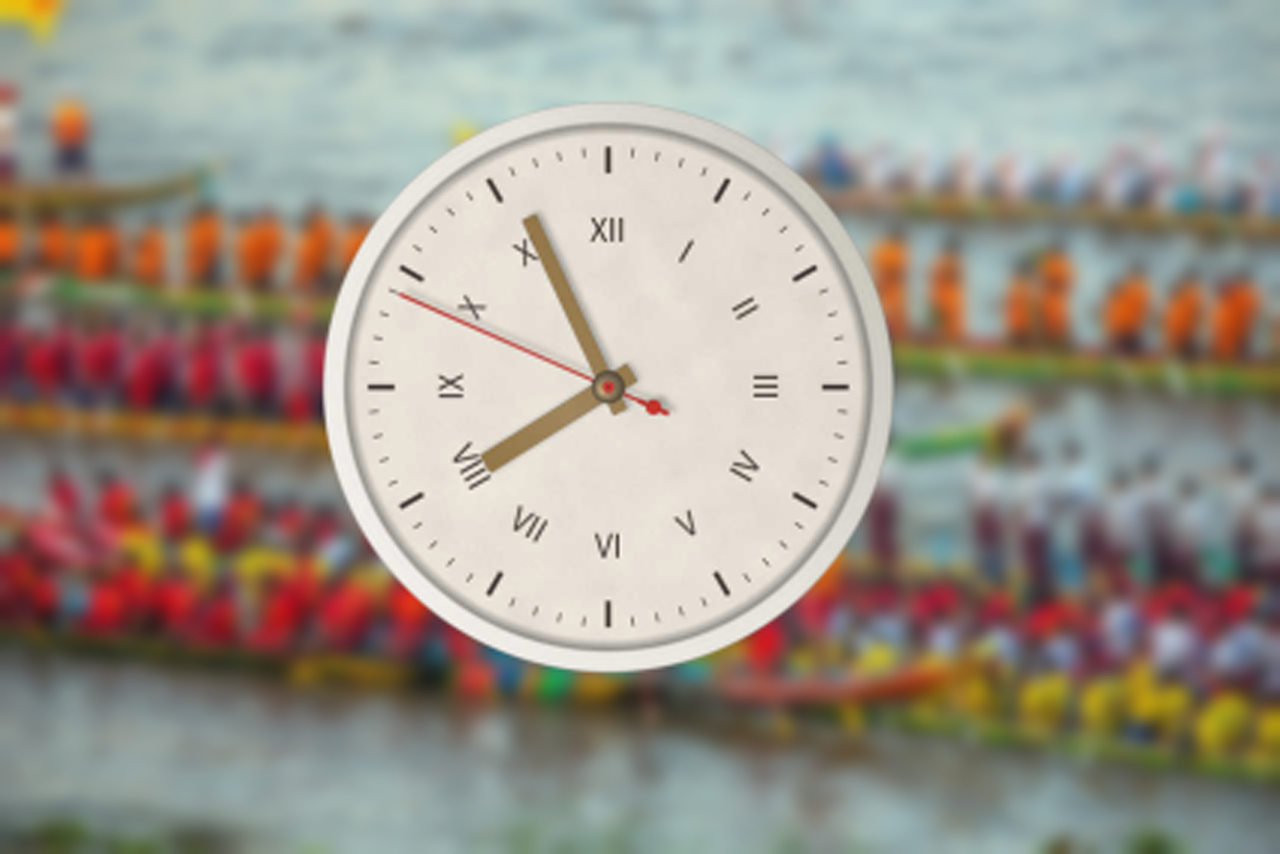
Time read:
7 h 55 min 49 s
